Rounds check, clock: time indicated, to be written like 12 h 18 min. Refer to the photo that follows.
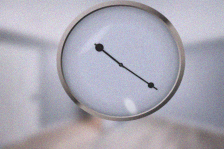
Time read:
10 h 21 min
